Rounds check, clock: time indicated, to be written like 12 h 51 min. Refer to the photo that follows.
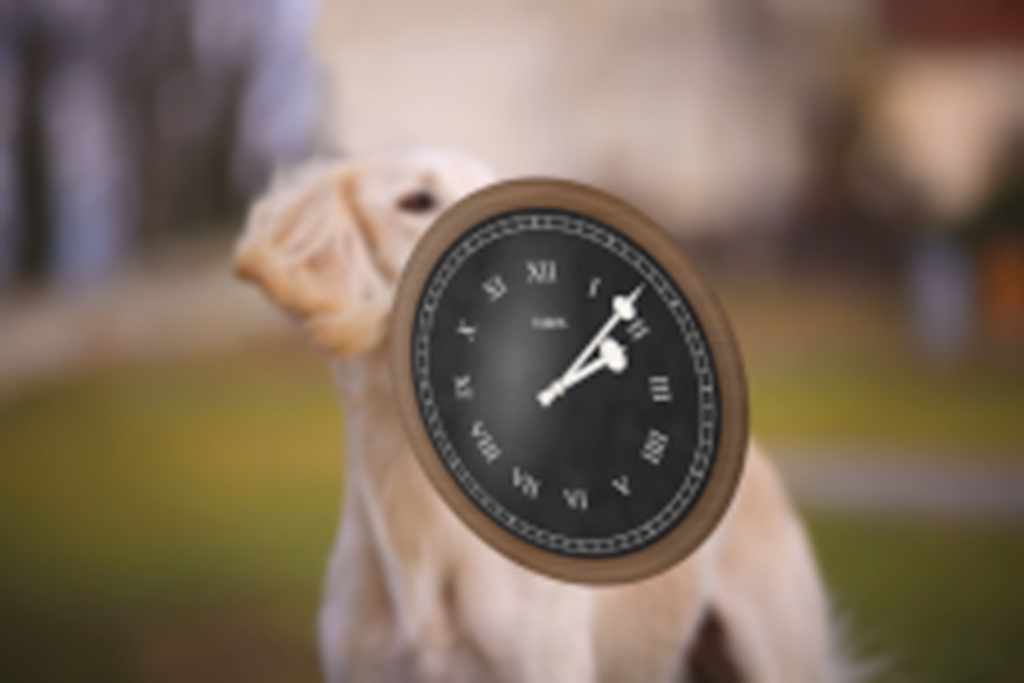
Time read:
2 h 08 min
